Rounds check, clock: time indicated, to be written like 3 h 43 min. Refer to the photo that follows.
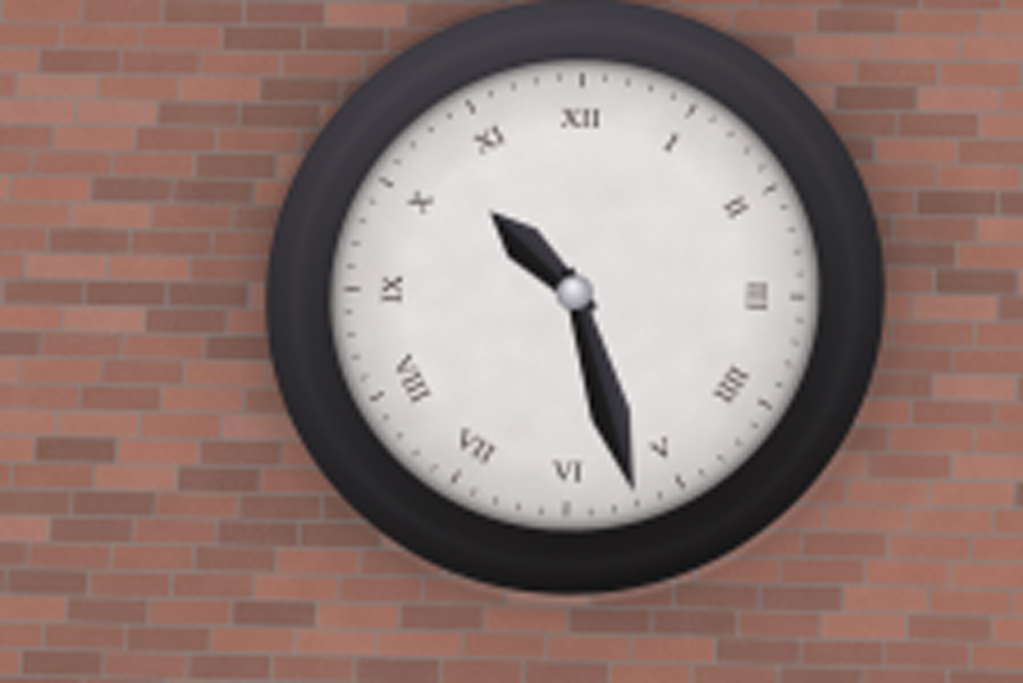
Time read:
10 h 27 min
